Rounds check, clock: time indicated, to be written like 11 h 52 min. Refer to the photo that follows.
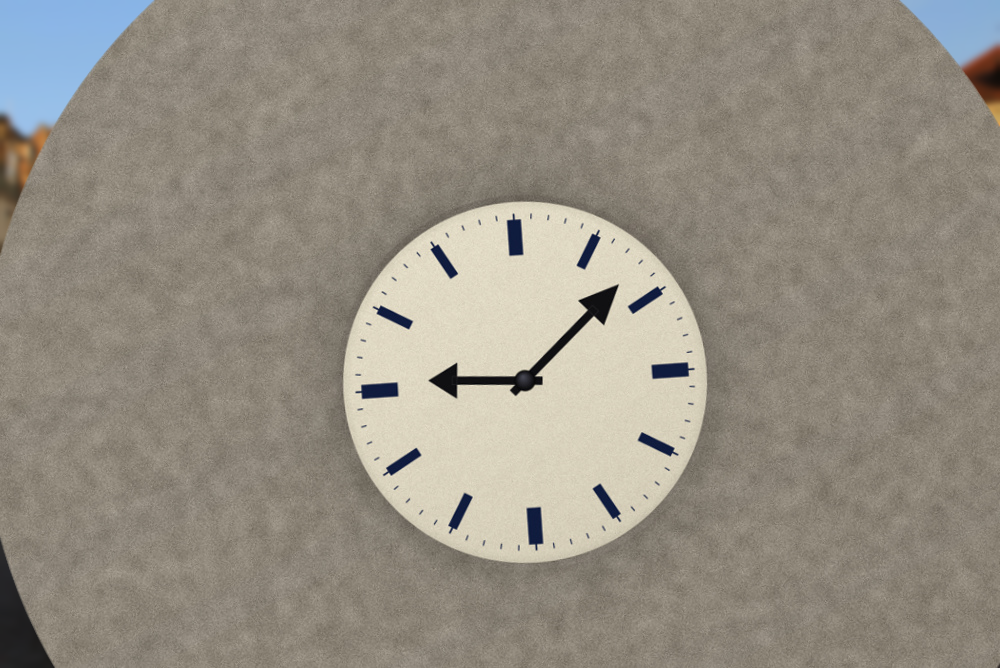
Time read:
9 h 08 min
